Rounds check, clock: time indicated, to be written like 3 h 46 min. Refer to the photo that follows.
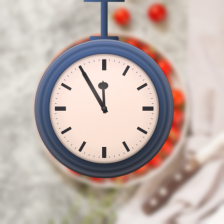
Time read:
11 h 55 min
